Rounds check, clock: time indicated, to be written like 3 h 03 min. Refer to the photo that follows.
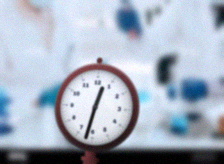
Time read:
12 h 32 min
